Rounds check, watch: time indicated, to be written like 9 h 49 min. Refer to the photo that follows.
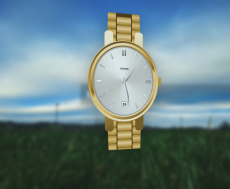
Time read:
1 h 28 min
